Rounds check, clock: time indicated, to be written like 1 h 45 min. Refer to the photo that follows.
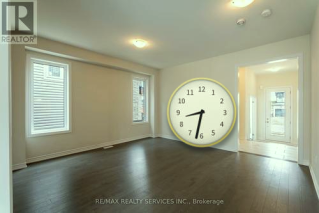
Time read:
8 h 32 min
